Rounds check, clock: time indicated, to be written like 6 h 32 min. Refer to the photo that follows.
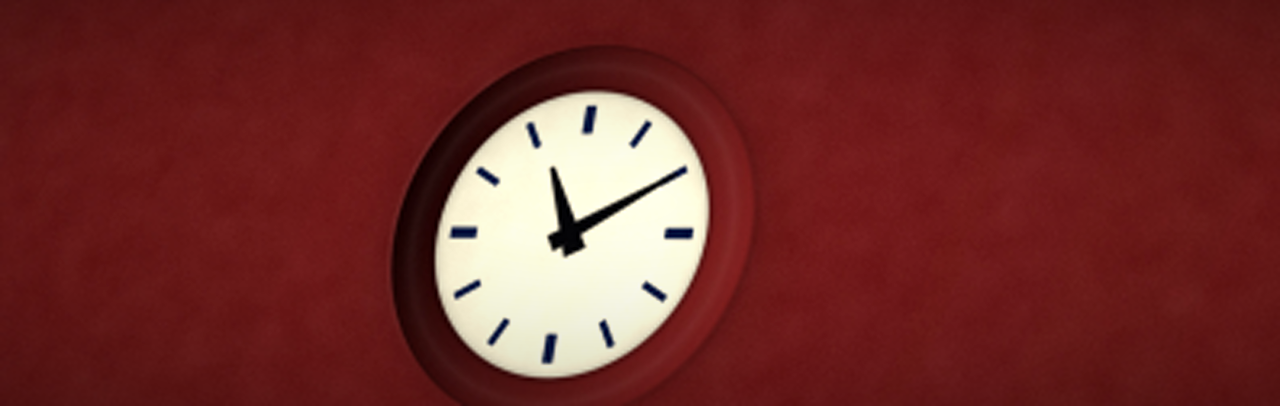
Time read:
11 h 10 min
